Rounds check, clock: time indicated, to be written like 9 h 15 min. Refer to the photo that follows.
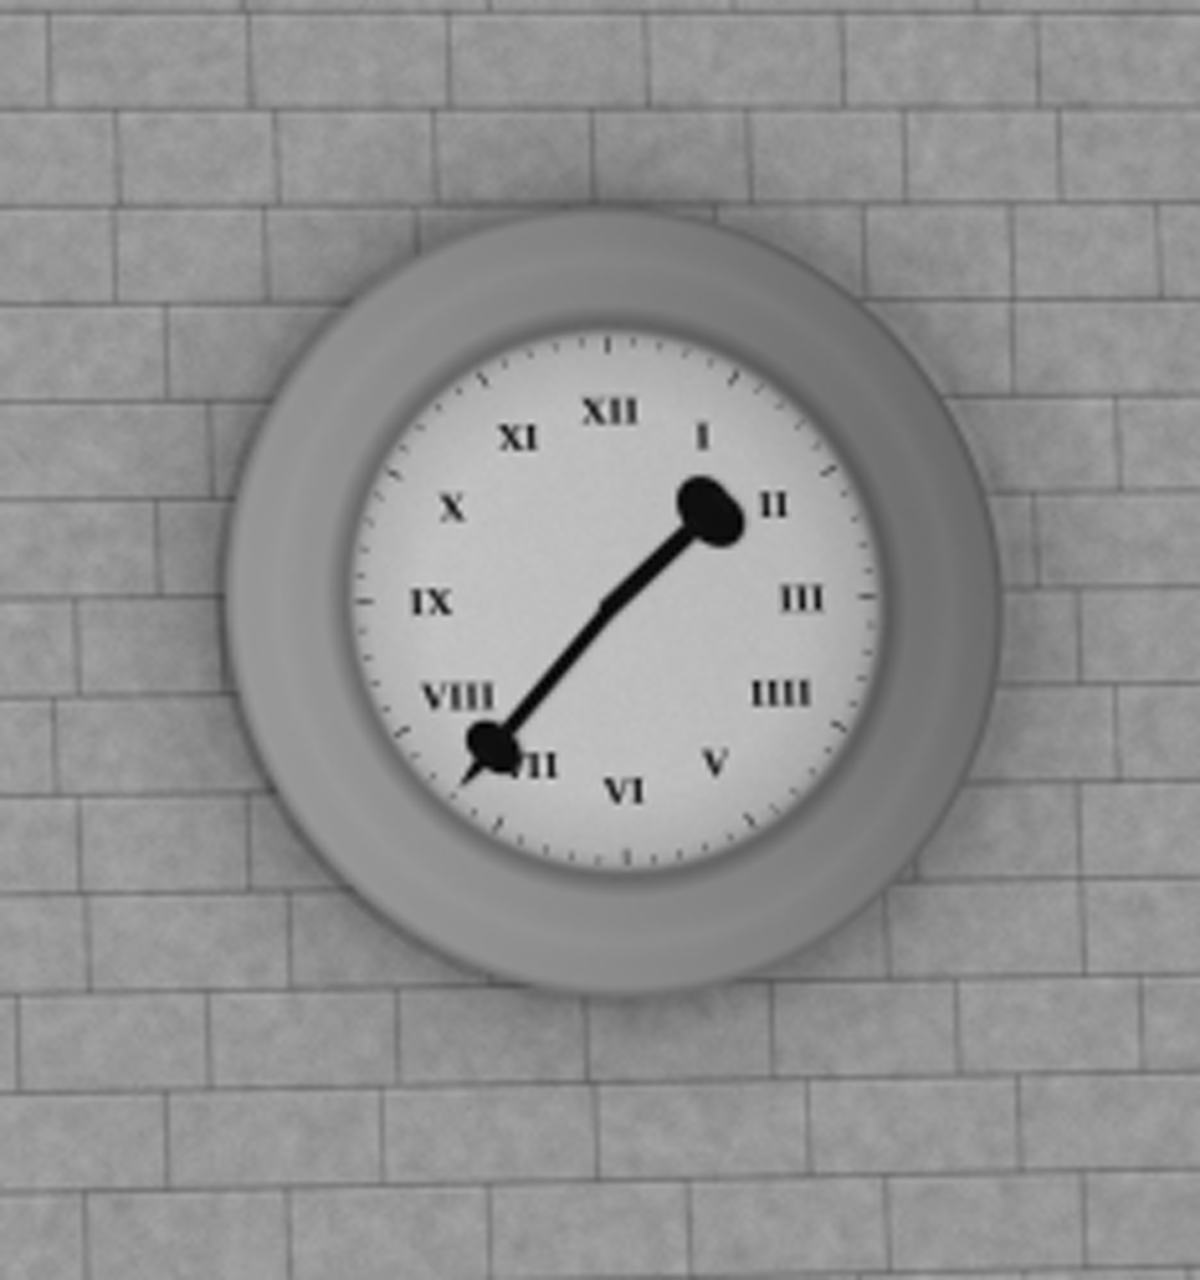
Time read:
1 h 37 min
